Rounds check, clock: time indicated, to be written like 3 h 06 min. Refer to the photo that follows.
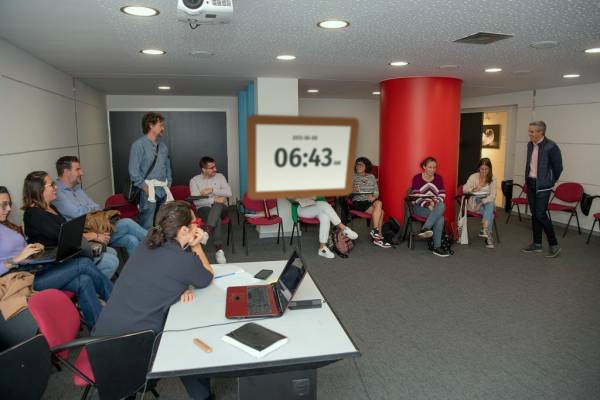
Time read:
6 h 43 min
